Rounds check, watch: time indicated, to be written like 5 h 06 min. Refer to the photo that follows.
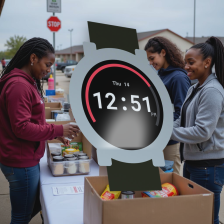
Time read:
12 h 51 min
